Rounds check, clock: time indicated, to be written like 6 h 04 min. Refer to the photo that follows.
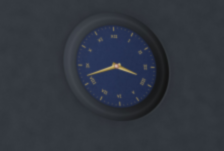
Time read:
3 h 42 min
